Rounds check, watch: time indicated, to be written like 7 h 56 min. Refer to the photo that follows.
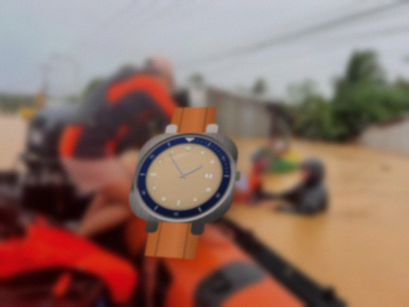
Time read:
1 h 54 min
